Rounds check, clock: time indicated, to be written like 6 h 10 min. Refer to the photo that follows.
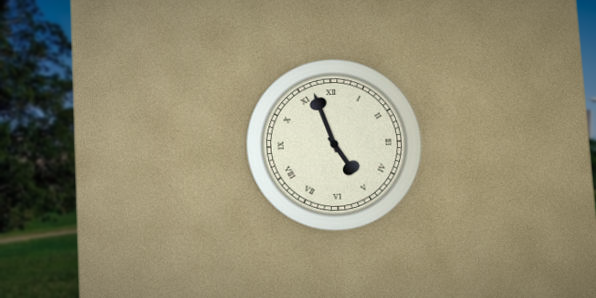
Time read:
4 h 57 min
